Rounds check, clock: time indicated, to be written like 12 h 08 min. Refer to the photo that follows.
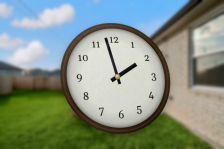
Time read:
1 h 58 min
